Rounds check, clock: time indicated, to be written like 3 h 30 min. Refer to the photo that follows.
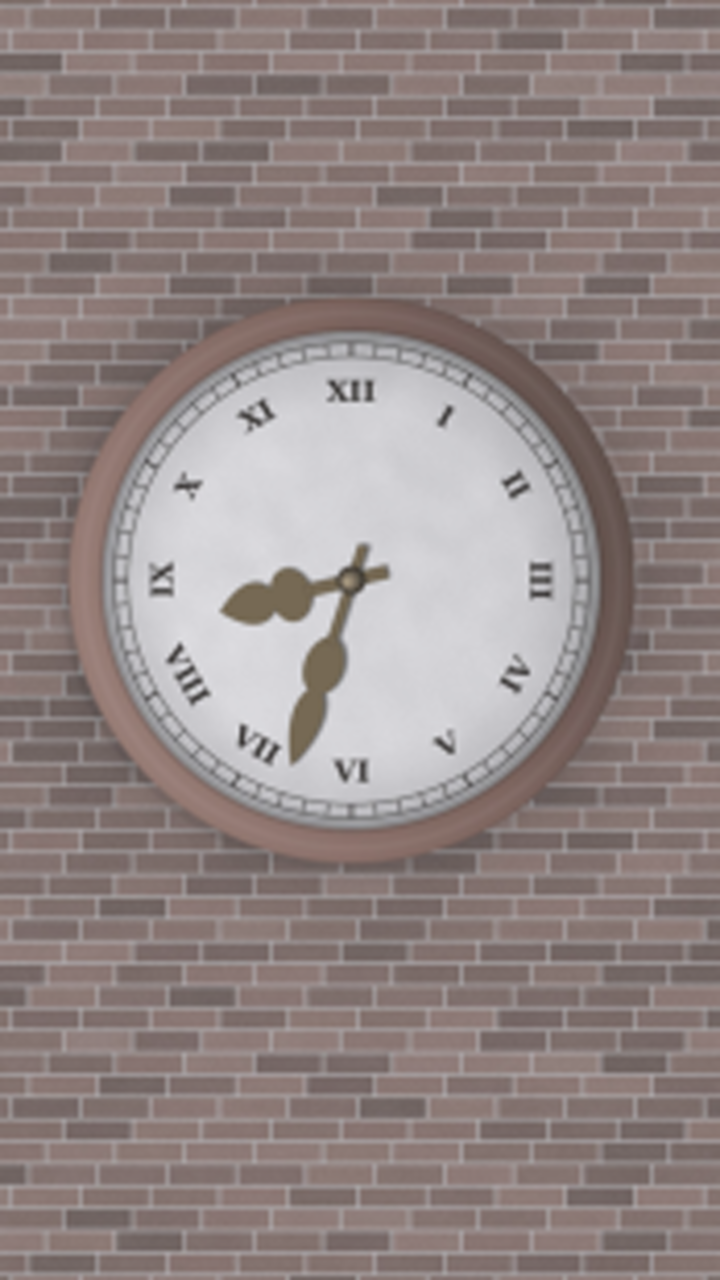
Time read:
8 h 33 min
